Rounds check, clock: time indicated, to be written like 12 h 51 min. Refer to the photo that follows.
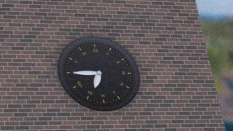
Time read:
6 h 45 min
